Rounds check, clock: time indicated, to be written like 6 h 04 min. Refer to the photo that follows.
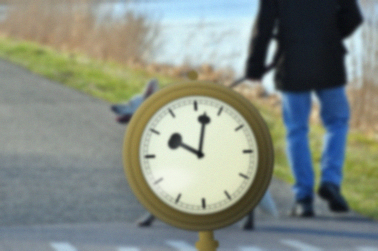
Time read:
10 h 02 min
